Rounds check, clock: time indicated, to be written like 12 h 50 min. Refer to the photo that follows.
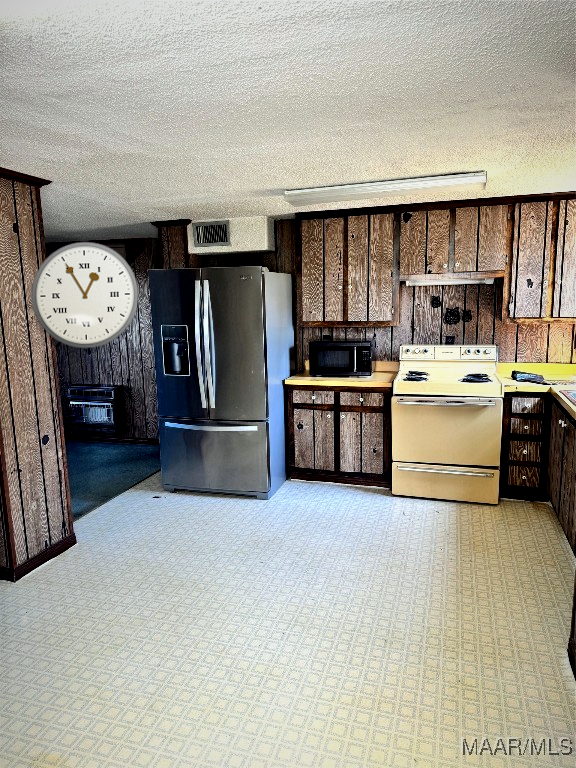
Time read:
12 h 55 min
